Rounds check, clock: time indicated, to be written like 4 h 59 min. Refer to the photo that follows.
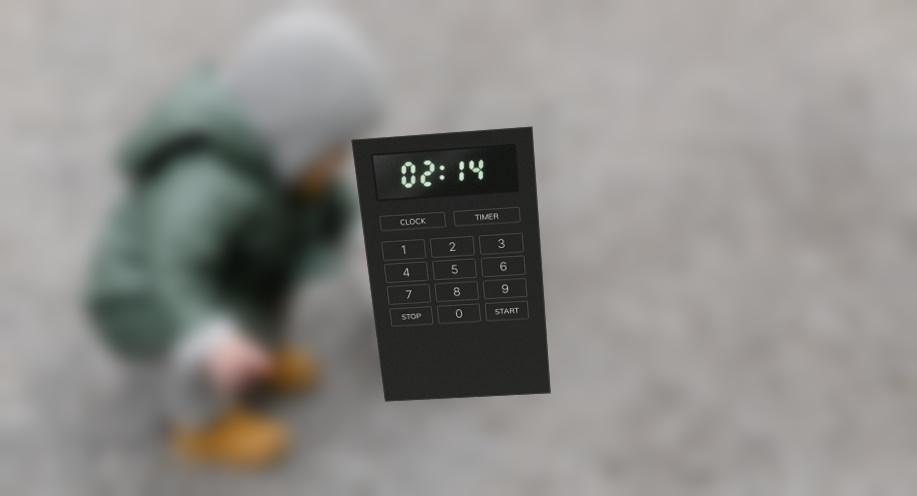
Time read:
2 h 14 min
